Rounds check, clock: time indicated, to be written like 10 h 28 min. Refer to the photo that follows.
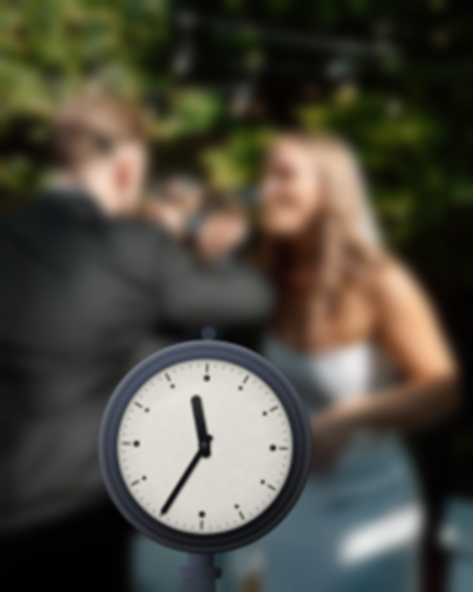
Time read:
11 h 35 min
